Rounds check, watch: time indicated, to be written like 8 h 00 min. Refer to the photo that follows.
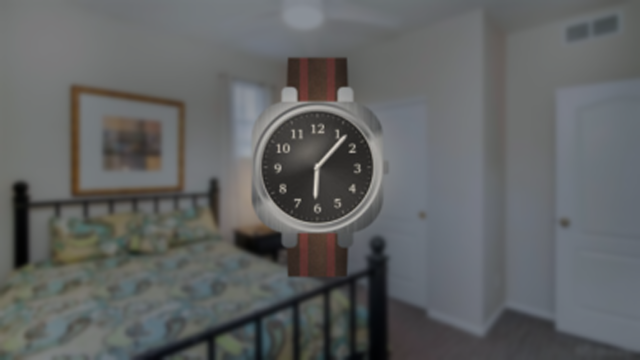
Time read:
6 h 07 min
